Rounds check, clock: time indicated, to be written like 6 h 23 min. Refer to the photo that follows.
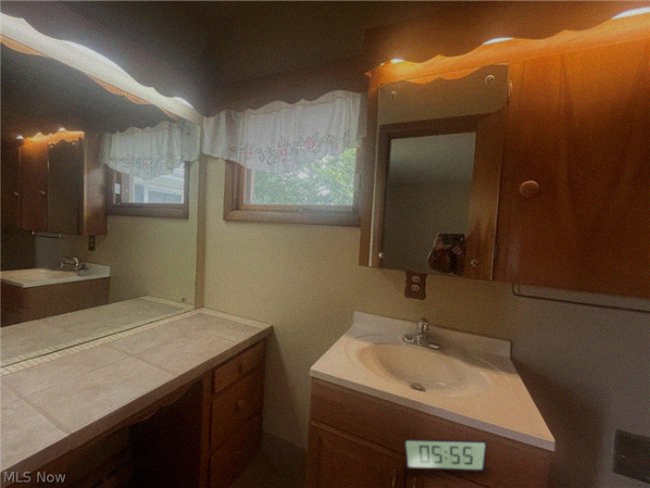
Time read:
5 h 55 min
